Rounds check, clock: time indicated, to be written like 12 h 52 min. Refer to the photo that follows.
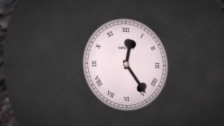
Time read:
12 h 24 min
